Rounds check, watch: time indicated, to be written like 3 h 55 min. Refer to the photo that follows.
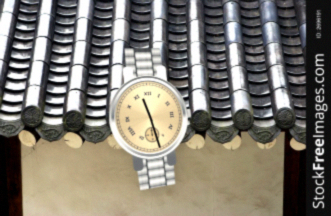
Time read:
11 h 28 min
